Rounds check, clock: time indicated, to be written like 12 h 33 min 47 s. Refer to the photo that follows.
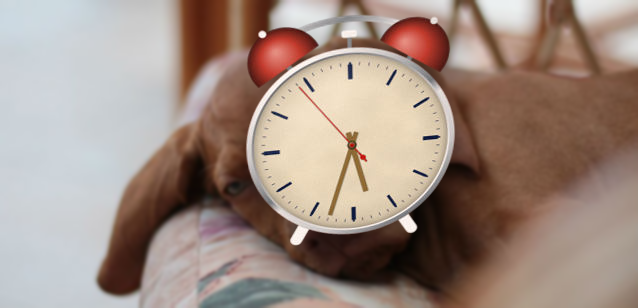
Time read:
5 h 32 min 54 s
